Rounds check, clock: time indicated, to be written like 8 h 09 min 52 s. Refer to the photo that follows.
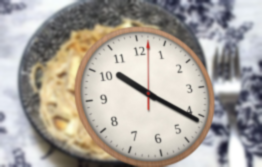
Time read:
10 h 21 min 02 s
